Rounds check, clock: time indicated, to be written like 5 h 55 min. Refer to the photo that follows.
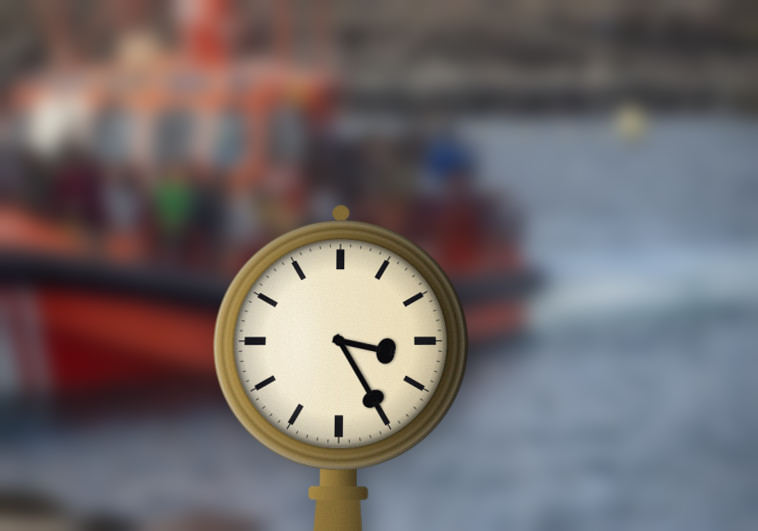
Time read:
3 h 25 min
